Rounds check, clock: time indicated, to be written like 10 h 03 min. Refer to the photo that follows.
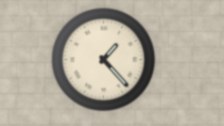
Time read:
1 h 23 min
